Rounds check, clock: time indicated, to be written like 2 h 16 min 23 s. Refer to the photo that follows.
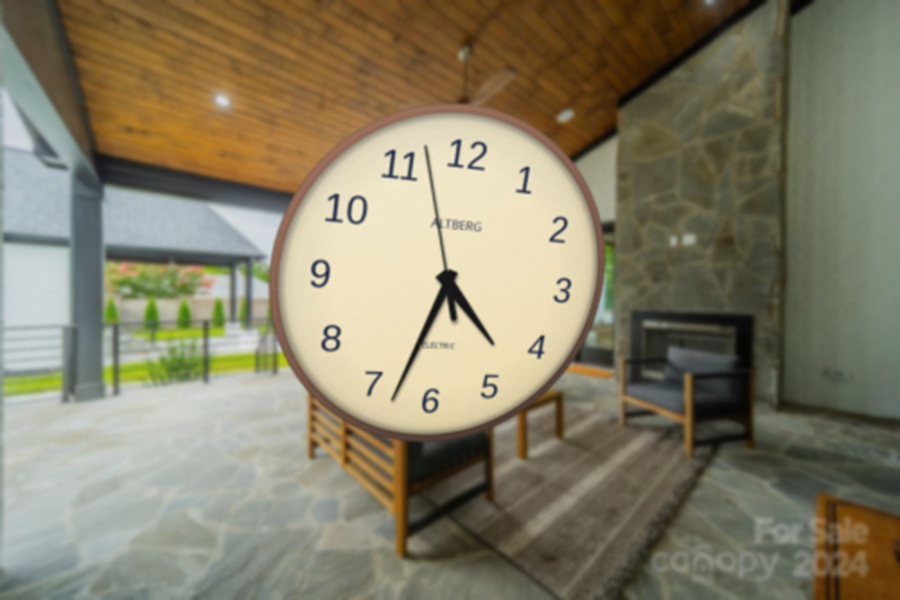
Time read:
4 h 32 min 57 s
